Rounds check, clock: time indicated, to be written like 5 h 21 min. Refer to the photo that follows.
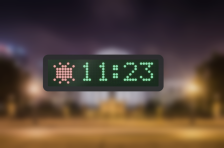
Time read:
11 h 23 min
